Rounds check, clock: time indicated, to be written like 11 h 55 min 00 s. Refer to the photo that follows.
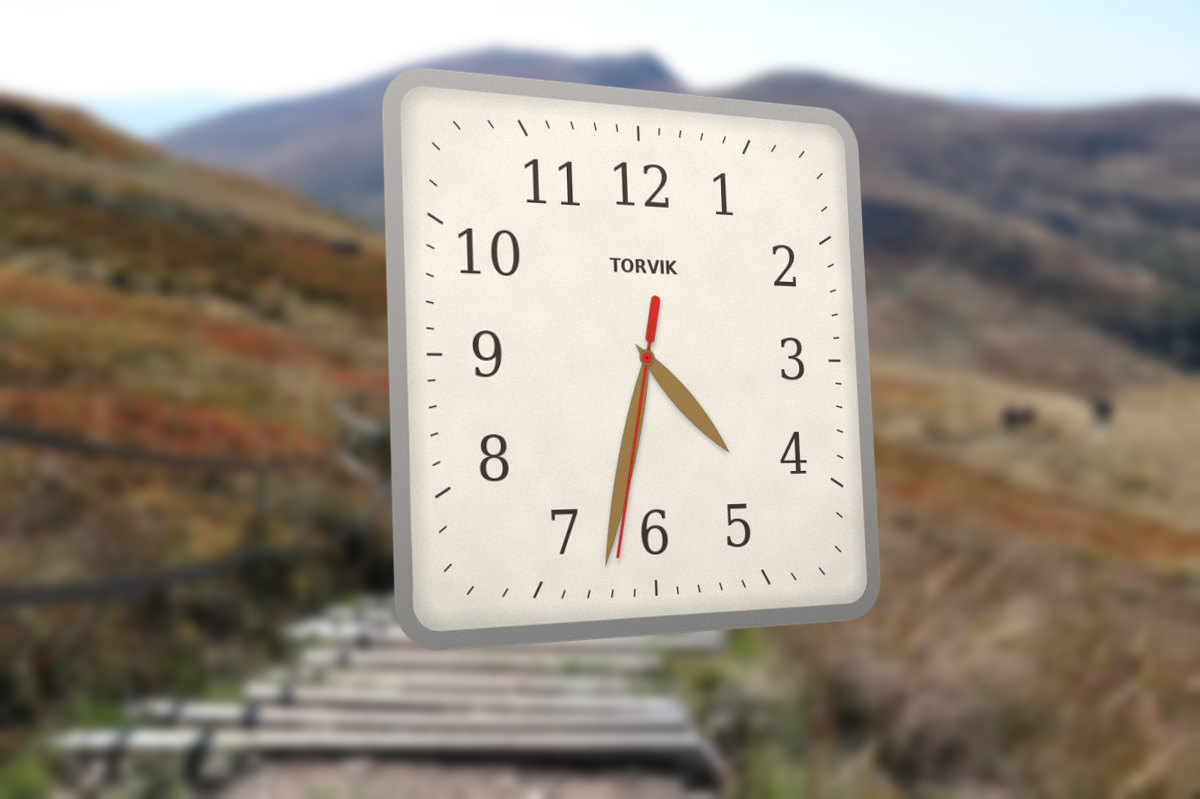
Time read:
4 h 32 min 32 s
